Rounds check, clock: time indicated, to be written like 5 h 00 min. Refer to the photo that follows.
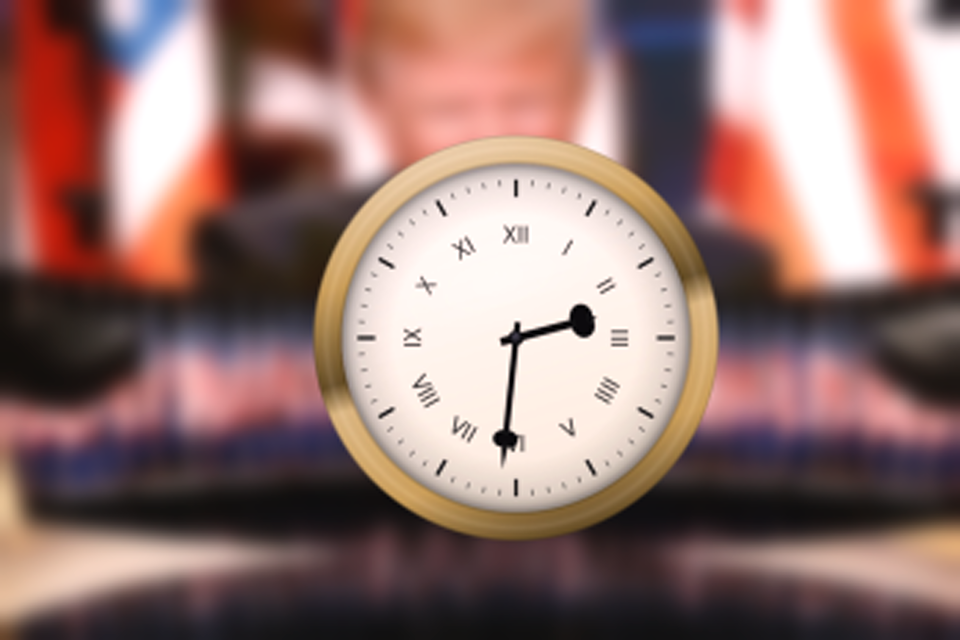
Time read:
2 h 31 min
